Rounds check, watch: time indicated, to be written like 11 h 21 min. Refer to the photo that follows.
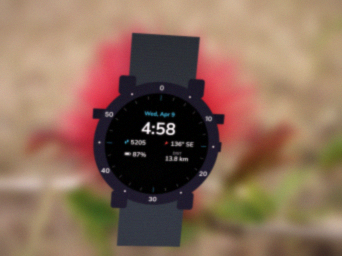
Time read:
4 h 58 min
